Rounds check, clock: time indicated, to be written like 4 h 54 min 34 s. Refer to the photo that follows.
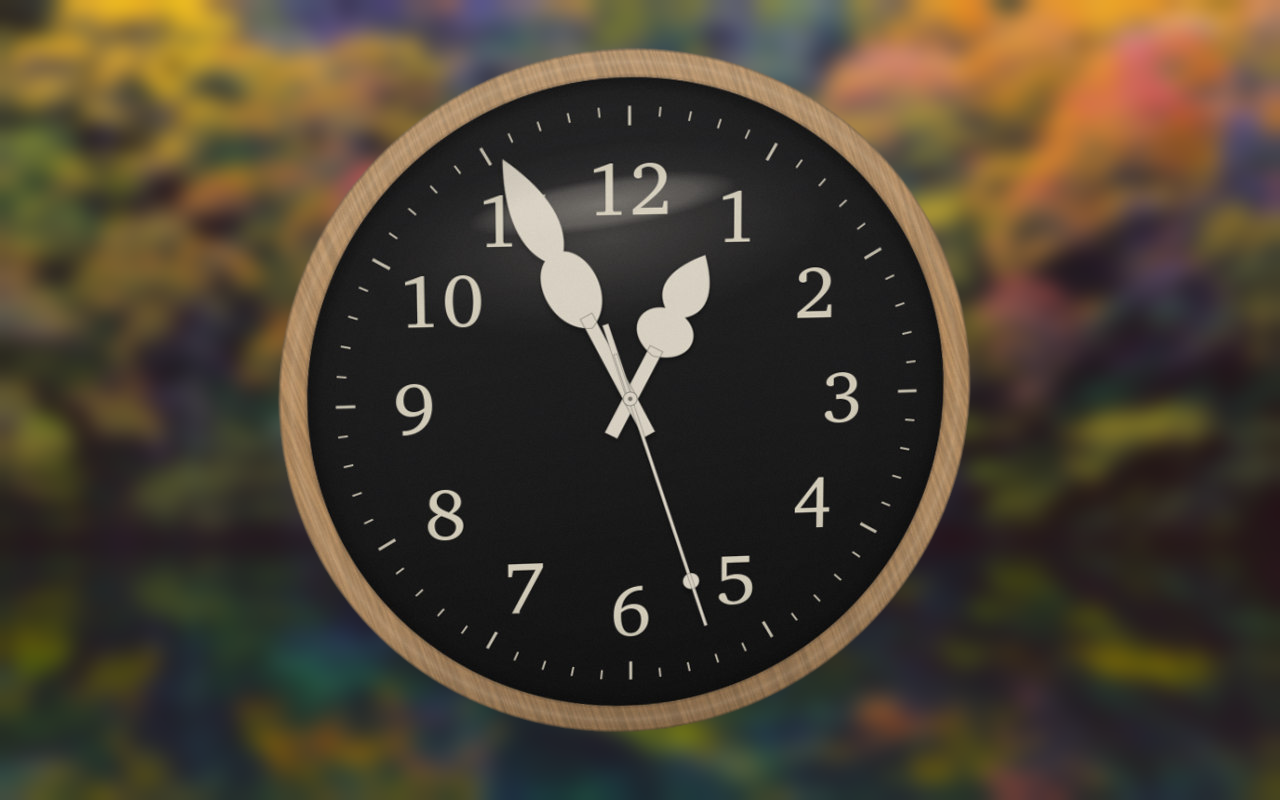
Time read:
12 h 55 min 27 s
